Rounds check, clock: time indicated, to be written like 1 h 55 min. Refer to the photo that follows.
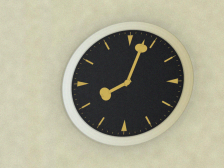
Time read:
8 h 03 min
